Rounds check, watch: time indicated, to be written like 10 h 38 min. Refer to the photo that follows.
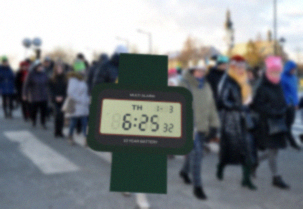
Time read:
6 h 25 min
